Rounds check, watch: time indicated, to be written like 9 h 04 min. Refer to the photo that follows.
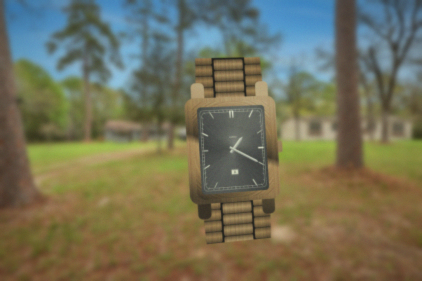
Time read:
1 h 20 min
